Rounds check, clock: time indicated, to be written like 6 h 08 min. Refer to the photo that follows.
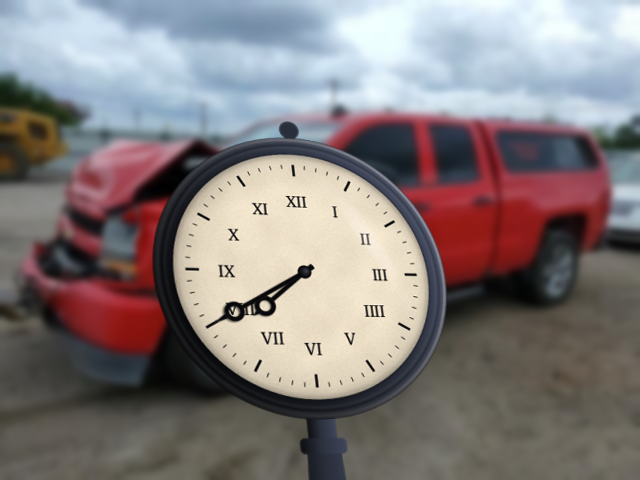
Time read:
7 h 40 min
